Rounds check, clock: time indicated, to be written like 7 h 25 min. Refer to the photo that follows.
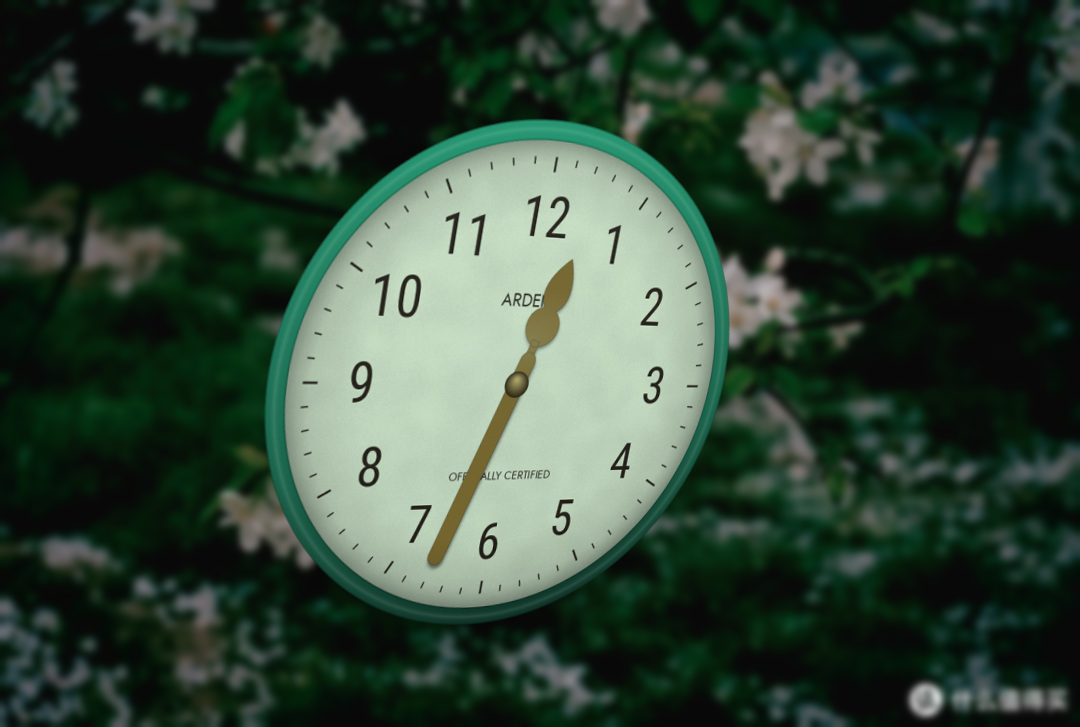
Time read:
12 h 33 min
